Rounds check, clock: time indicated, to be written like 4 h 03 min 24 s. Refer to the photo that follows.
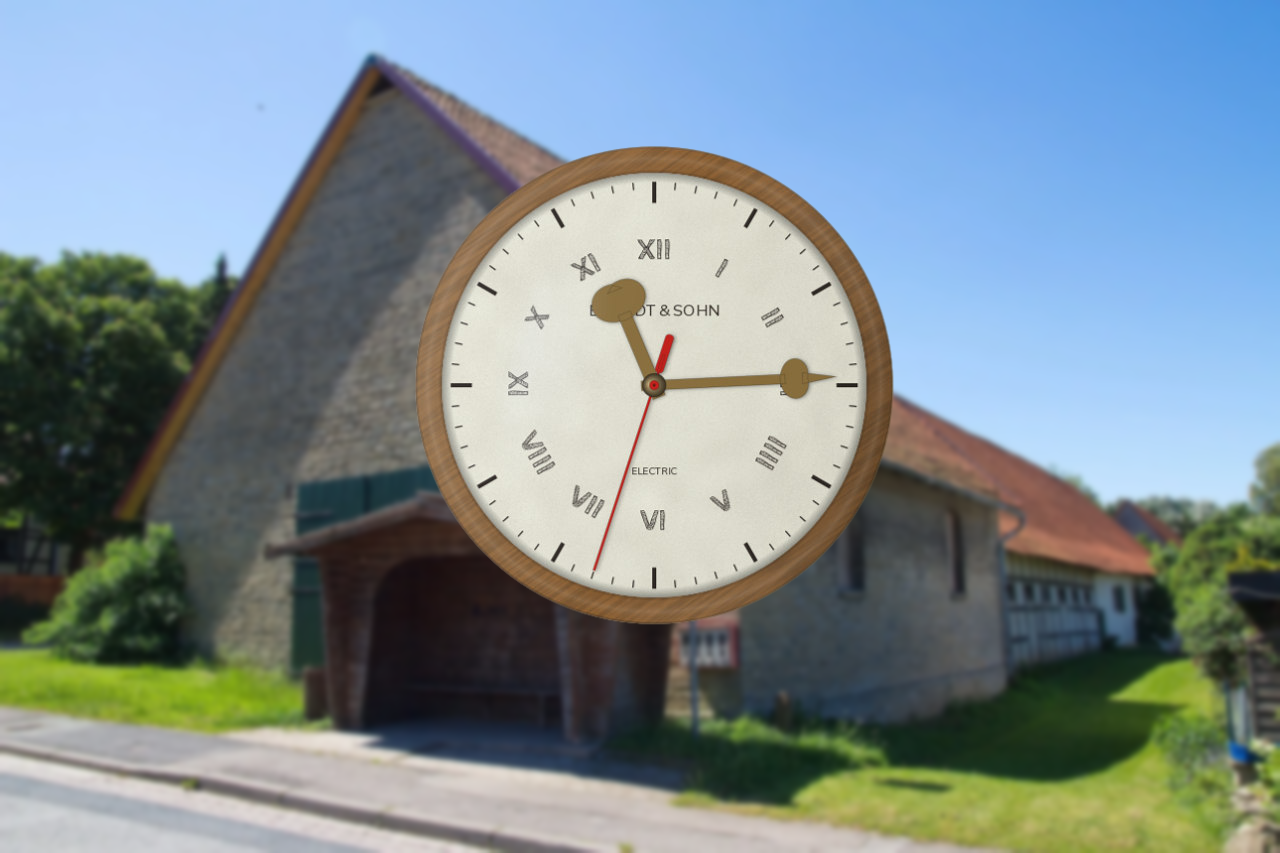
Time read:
11 h 14 min 33 s
